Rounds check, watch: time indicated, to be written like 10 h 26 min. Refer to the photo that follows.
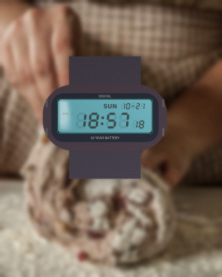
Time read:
18 h 57 min
